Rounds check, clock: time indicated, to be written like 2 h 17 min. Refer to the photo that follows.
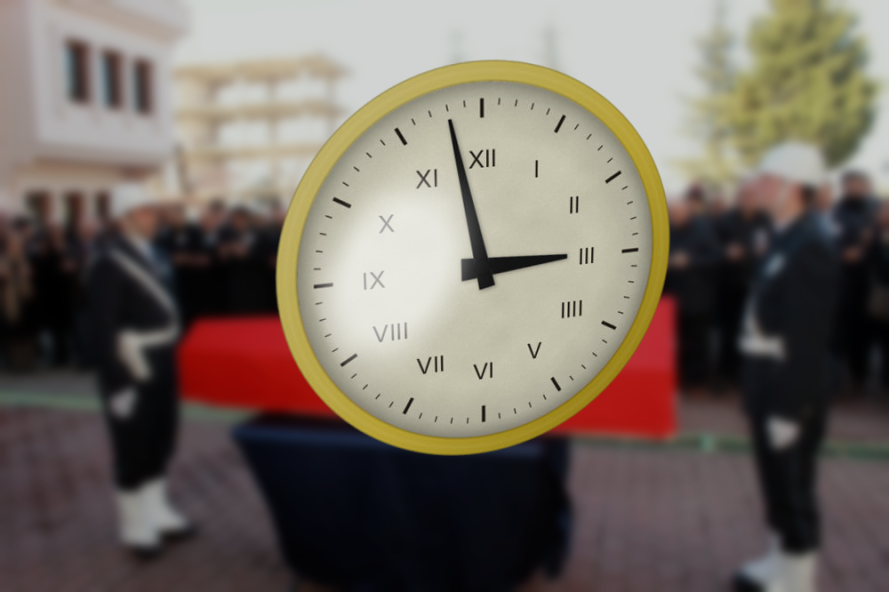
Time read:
2 h 58 min
